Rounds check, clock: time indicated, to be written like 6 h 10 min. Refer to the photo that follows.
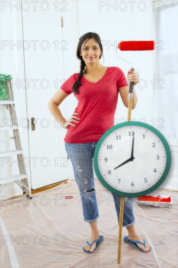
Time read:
8 h 01 min
